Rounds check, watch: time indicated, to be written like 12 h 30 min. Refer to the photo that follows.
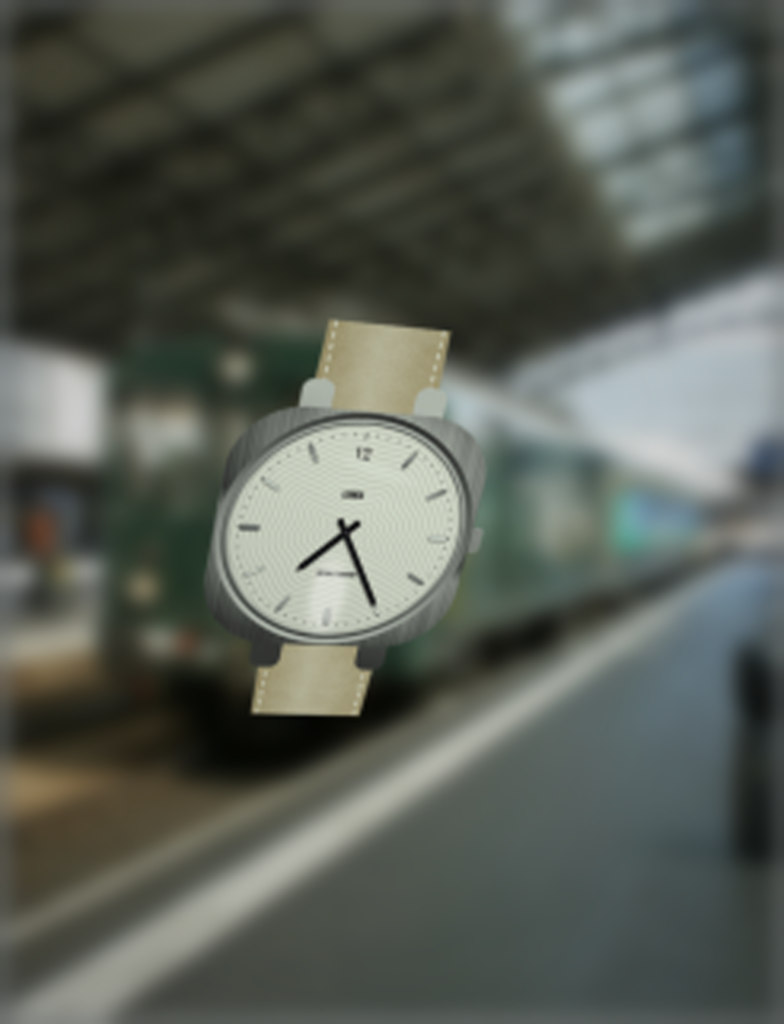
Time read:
7 h 25 min
